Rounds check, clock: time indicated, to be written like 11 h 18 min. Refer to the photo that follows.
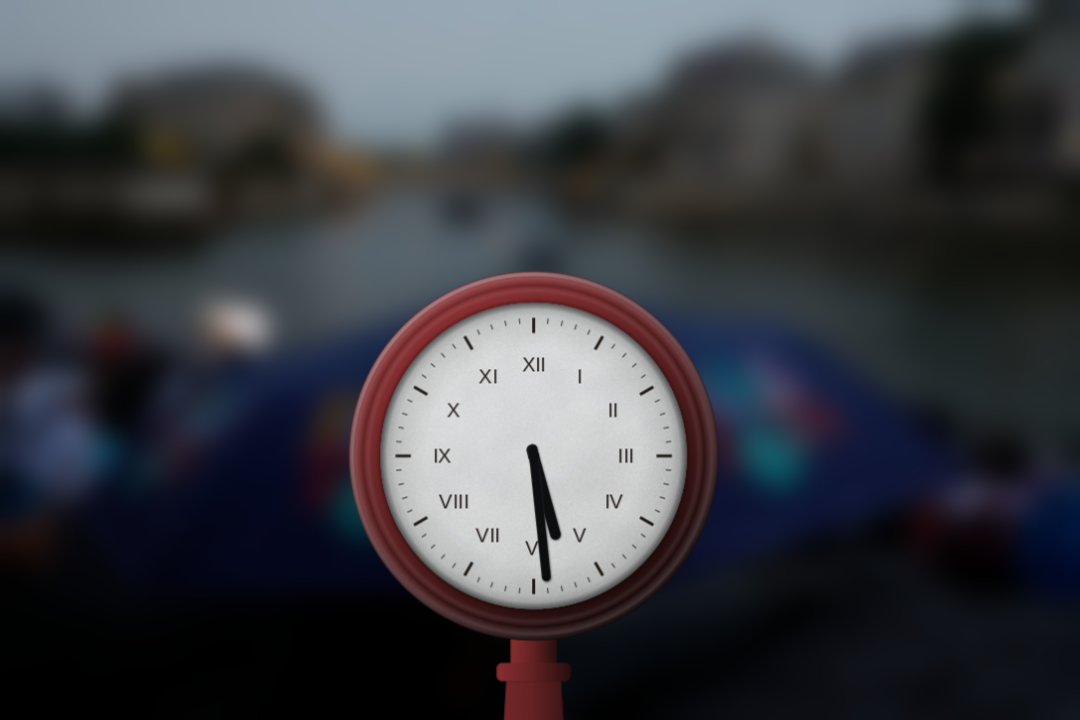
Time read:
5 h 29 min
